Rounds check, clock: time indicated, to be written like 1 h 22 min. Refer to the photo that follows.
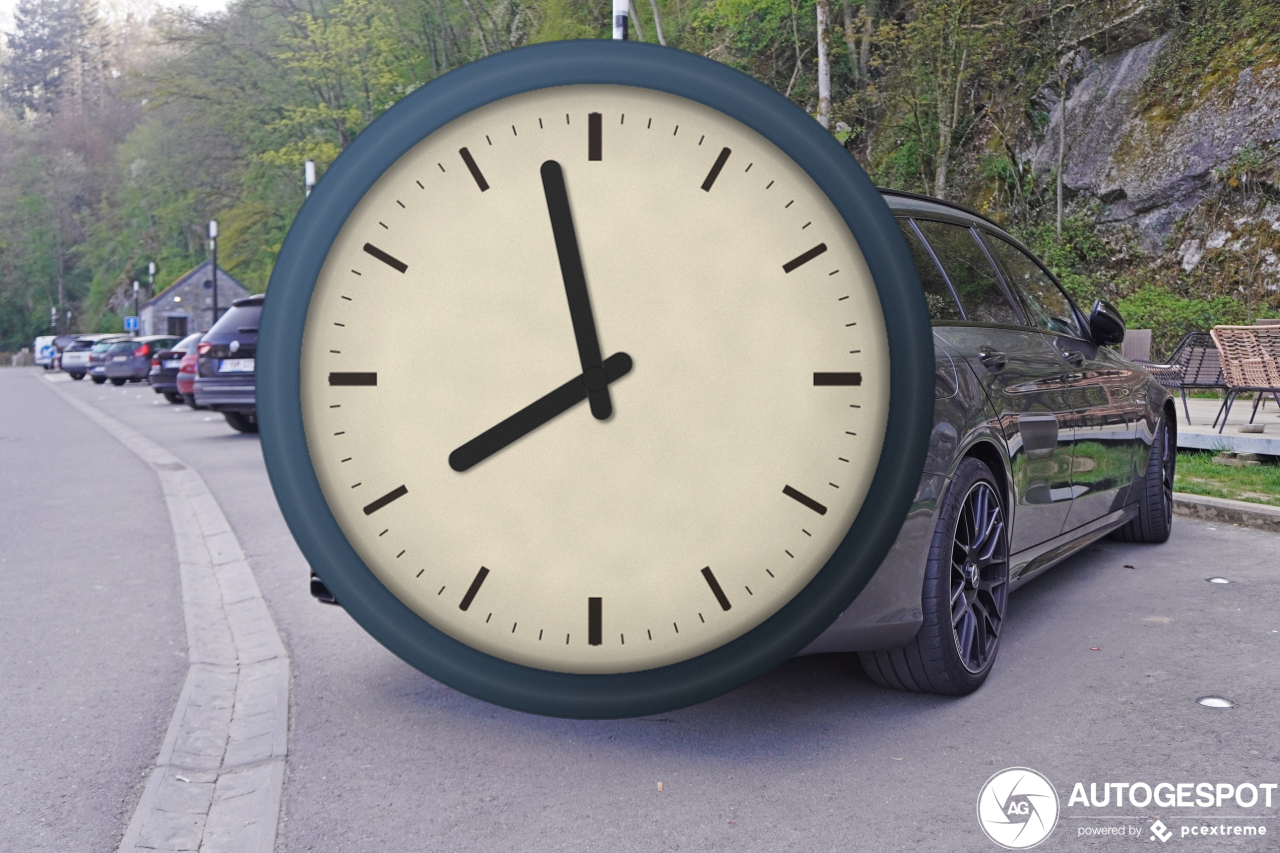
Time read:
7 h 58 min
